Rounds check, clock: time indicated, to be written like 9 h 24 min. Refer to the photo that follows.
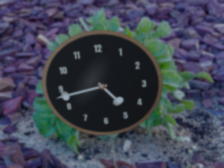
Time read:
4 h 43 min
